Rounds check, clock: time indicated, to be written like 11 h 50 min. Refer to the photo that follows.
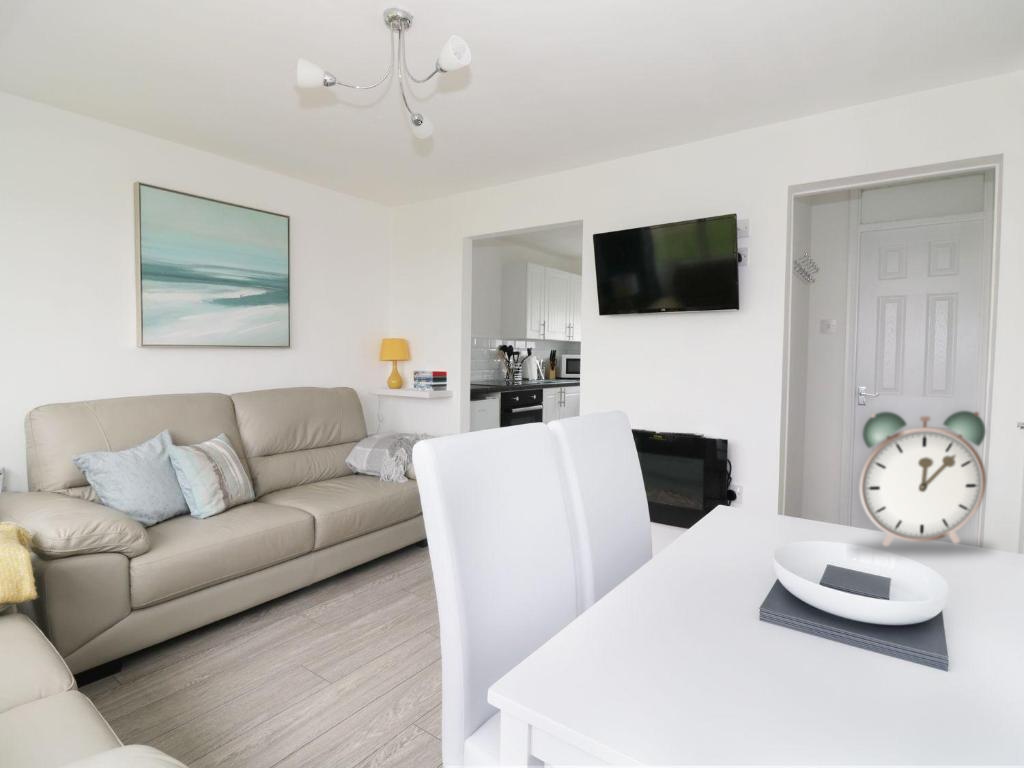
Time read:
12 h 07 min
